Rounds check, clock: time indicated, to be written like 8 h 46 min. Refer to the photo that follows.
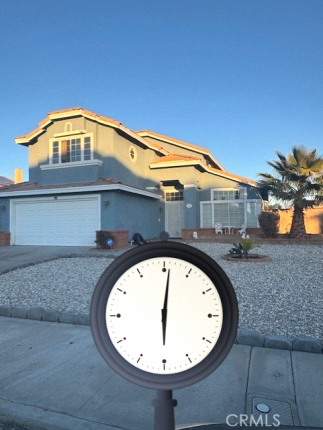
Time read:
6 h 01 min
